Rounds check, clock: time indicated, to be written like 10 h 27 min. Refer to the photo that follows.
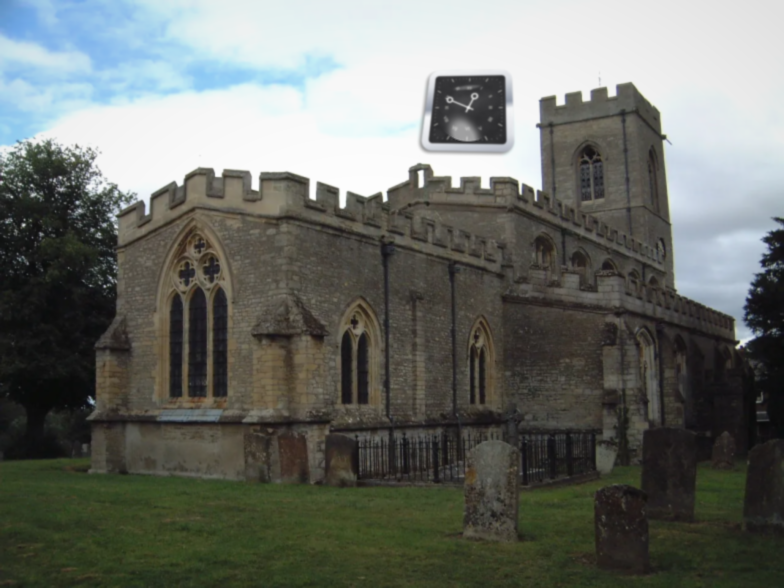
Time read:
12 h 49 min
